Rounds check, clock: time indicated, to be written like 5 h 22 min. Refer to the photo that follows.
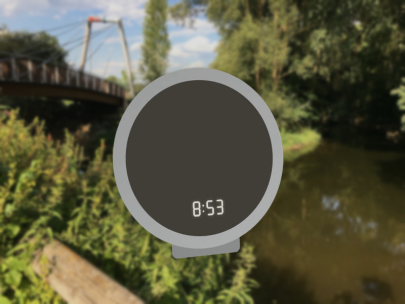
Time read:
8 h 53 min
